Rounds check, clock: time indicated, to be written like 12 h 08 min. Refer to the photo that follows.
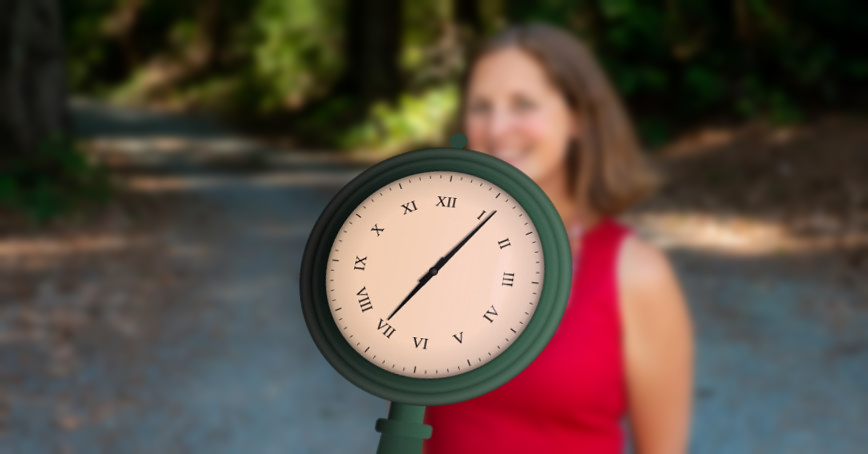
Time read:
7 h 06 min
